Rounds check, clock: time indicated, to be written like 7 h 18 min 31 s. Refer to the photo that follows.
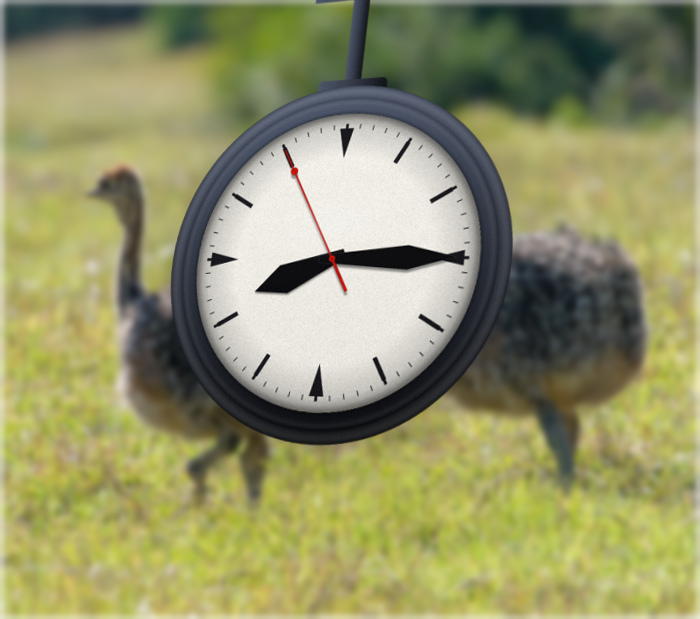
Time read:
8 h 14 min 55 s
